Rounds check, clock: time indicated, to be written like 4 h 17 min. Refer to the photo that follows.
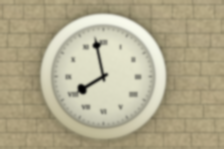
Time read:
7 h 58 min
